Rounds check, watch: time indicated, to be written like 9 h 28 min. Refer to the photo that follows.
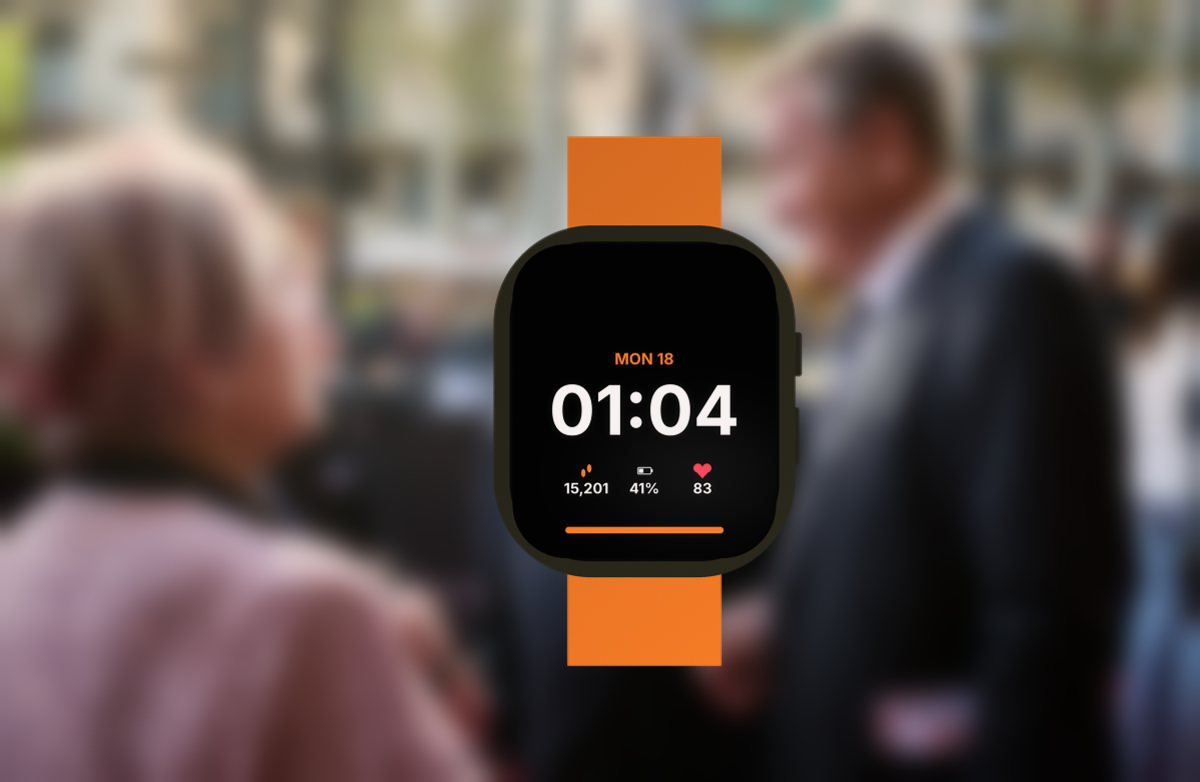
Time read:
1 h 04 min
